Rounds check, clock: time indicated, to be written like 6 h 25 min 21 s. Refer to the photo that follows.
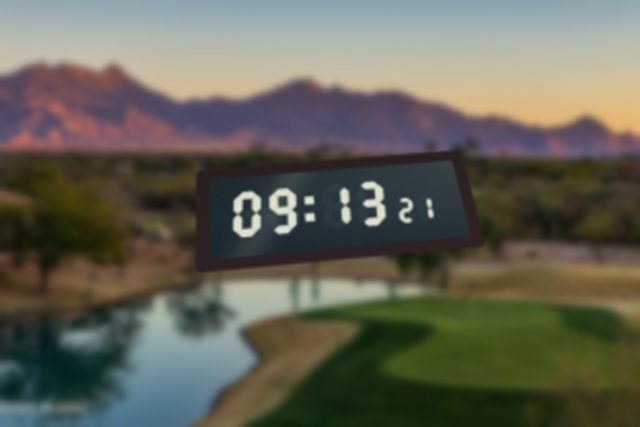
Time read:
9 h 13 min 21 s
